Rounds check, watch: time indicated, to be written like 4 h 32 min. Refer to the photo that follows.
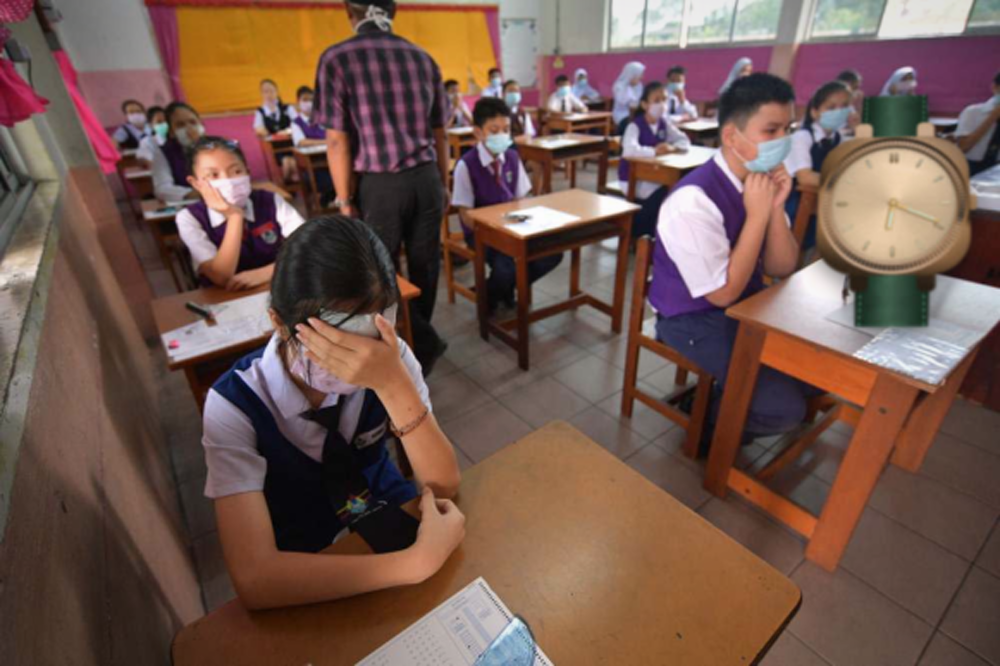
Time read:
6 h 19 min
